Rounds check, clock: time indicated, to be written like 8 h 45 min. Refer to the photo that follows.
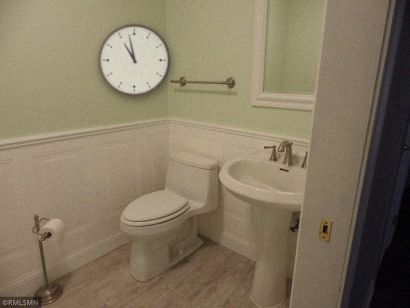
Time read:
10 h 58 min
